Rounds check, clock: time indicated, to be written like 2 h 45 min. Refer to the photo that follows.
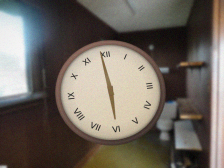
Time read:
5 h 59 min
